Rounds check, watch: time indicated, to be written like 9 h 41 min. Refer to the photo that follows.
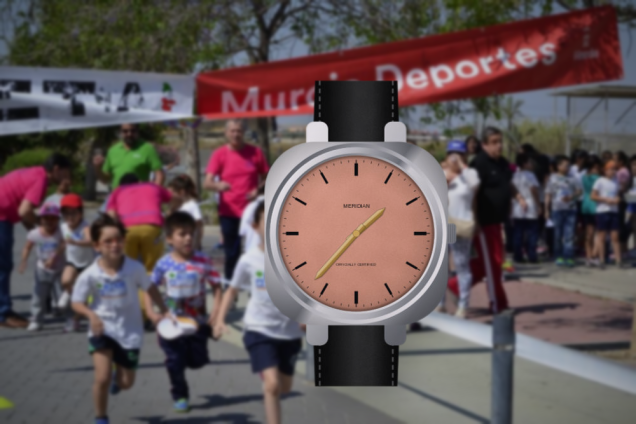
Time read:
1 h 37 min
